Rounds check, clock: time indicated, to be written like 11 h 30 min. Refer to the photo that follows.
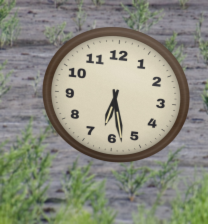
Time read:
6 h 28 min
